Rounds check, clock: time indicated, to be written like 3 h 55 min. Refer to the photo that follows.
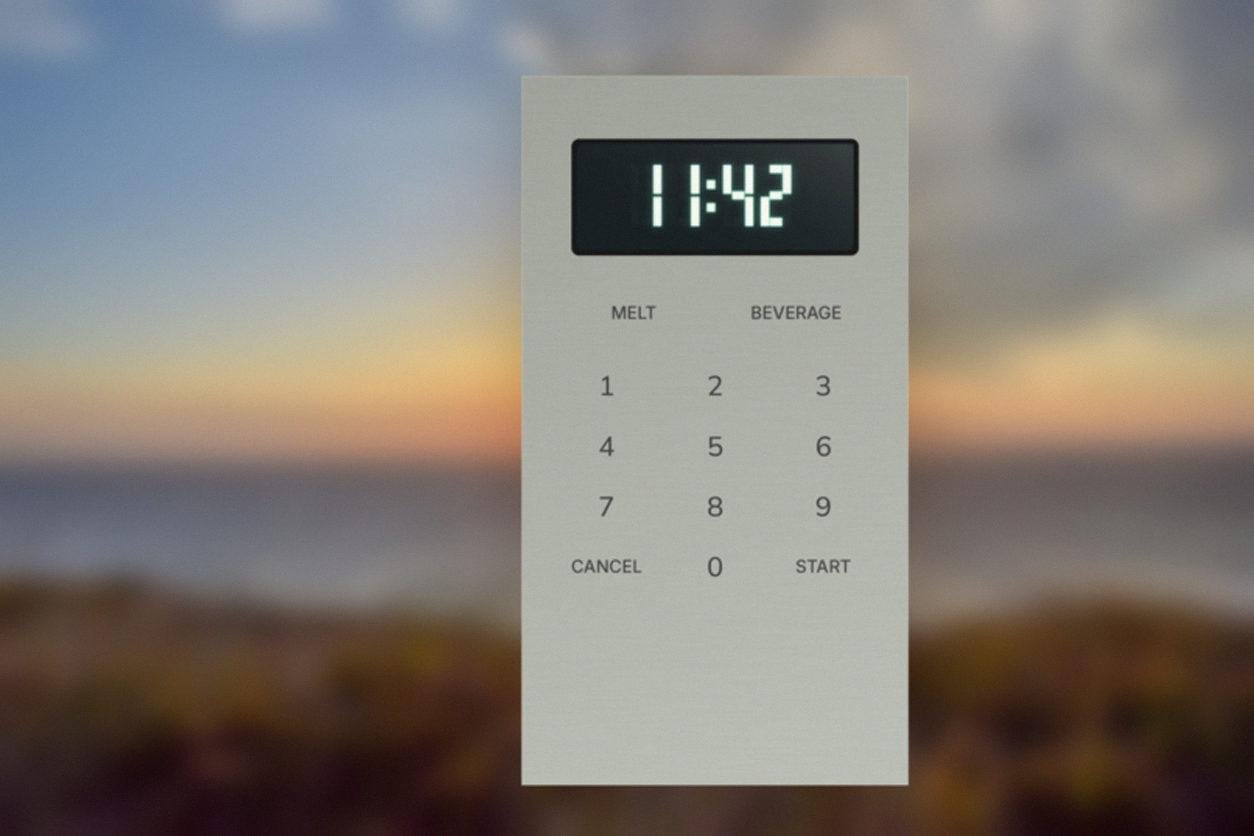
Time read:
11 h 42 min
